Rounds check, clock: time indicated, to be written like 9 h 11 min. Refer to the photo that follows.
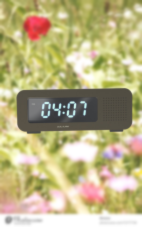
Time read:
4 h 07 min
